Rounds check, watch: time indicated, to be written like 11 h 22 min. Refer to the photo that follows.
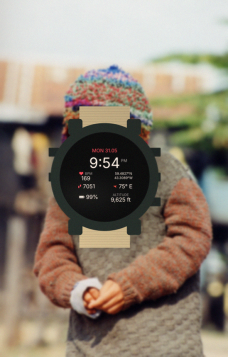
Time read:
9 h 54 min
